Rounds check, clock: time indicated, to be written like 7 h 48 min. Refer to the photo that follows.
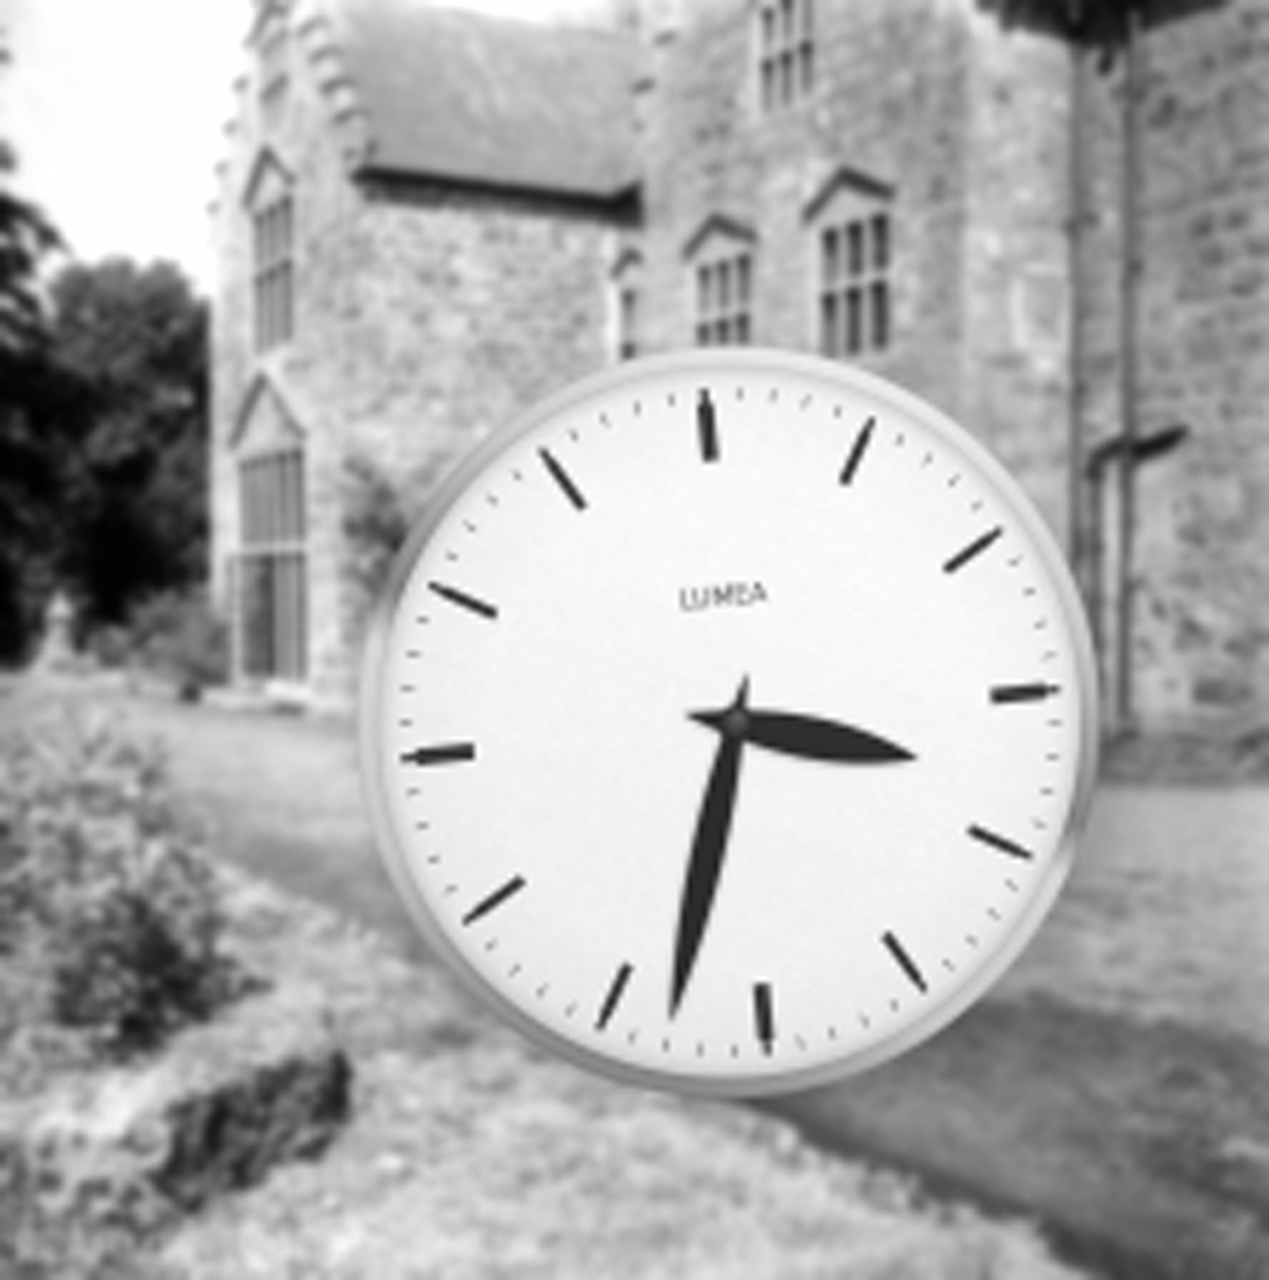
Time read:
3 h 33 min
